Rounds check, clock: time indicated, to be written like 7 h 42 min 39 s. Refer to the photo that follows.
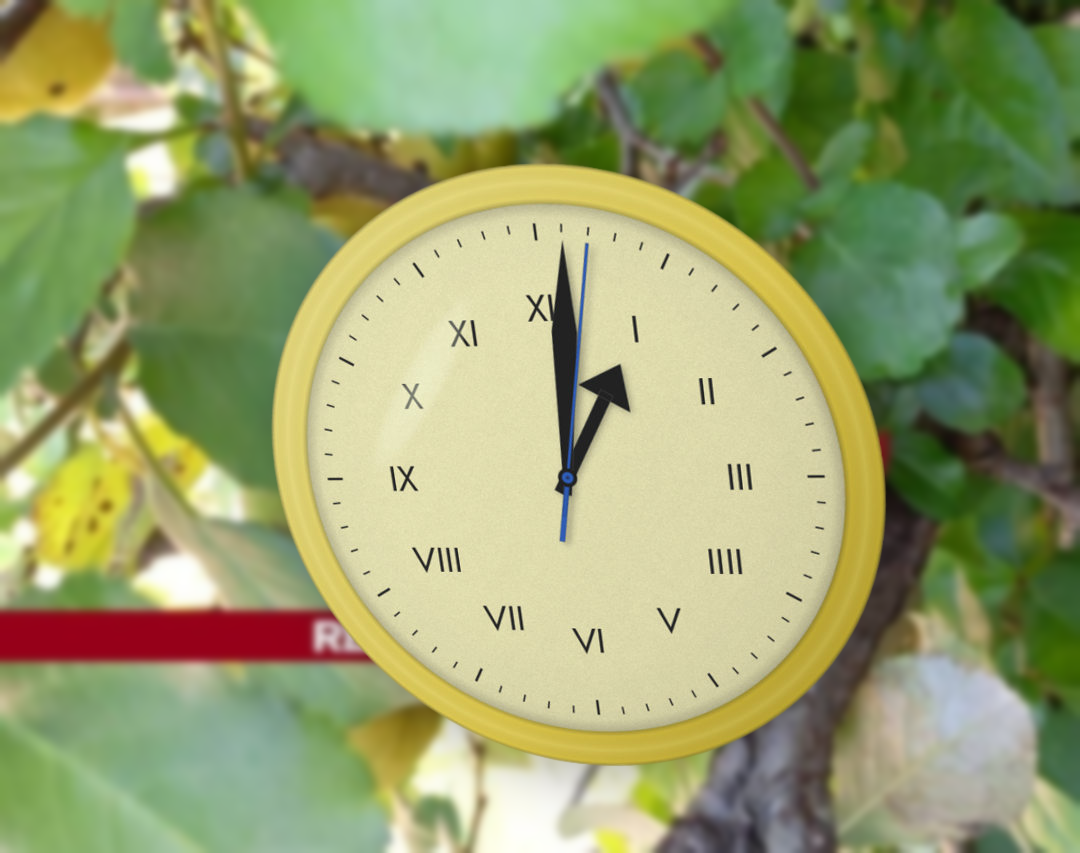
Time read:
1 h 01 min 02 s
